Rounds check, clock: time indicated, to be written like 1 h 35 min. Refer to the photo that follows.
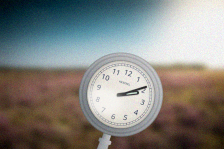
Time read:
2 h 09 min
